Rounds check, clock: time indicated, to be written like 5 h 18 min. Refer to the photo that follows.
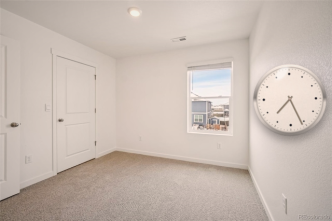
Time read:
7 h 26 min
